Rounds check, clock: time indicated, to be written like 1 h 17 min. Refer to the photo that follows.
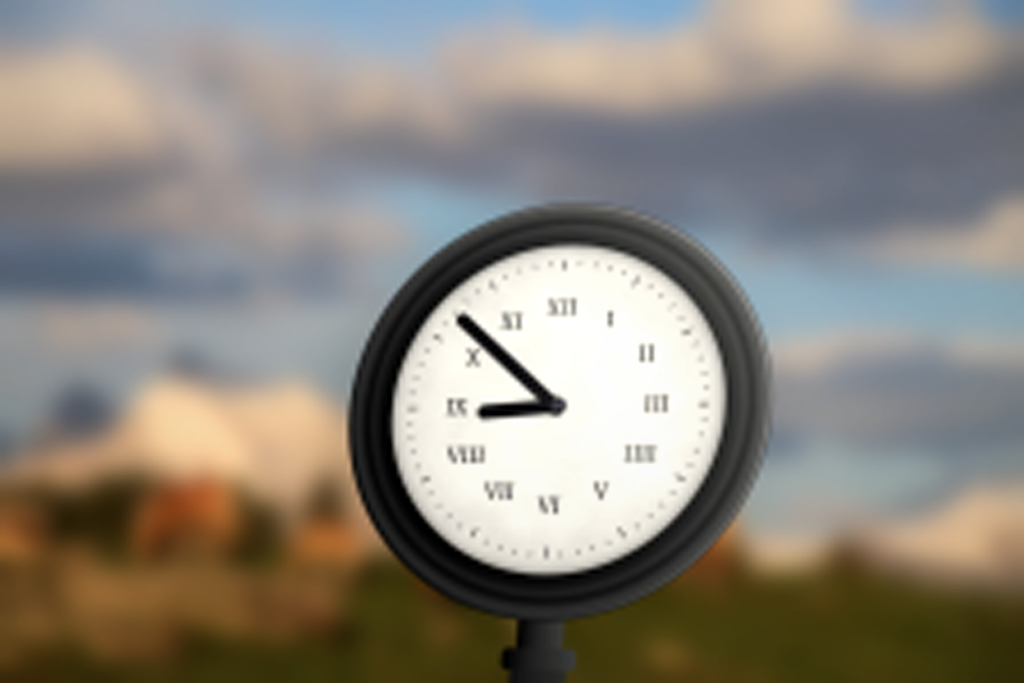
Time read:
8 h 52 min
